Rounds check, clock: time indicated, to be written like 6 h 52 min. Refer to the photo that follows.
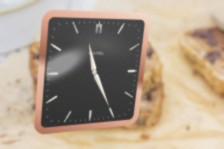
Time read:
11 h 25 min
